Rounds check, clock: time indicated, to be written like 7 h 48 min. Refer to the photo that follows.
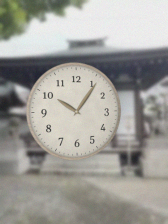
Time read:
10 h 06 min
